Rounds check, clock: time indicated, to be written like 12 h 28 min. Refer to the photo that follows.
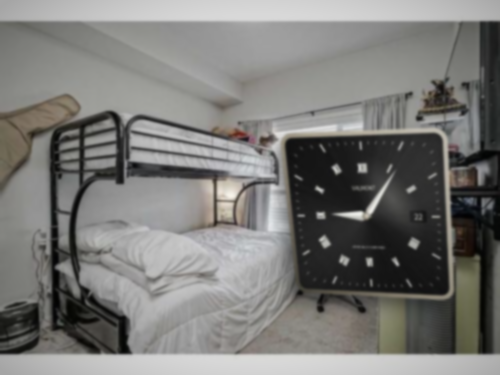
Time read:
9 h 06 min
